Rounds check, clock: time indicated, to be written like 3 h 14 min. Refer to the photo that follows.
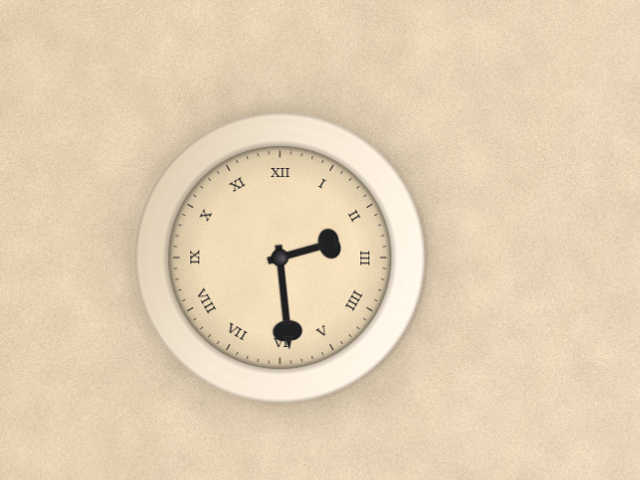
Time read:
2 h 29 min
